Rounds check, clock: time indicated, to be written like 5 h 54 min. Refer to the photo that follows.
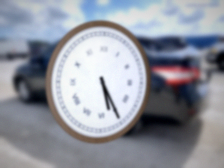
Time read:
5 h 25 min
